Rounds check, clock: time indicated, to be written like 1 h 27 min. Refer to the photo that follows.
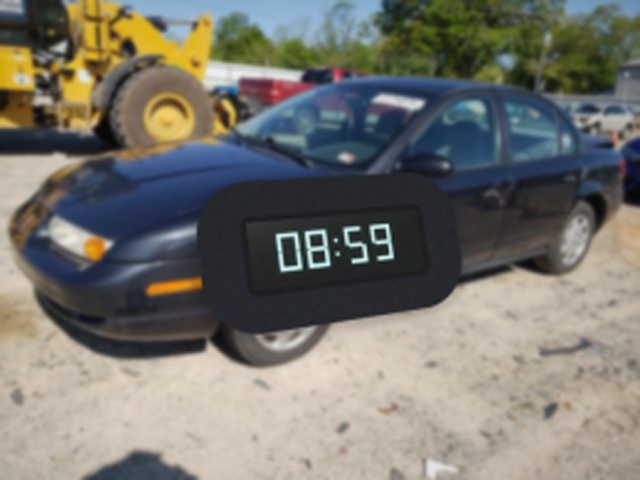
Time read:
8 h 59 min
